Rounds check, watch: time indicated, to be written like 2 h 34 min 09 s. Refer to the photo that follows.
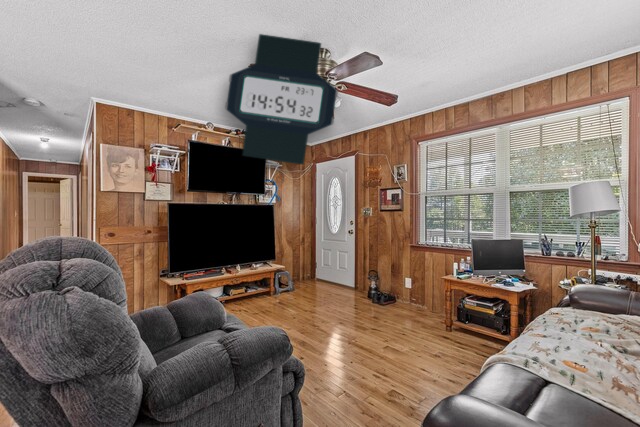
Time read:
14 h 54 min 32 s
